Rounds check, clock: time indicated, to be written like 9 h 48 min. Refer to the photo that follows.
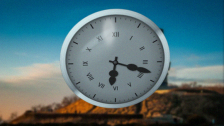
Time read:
6 h 18 min
